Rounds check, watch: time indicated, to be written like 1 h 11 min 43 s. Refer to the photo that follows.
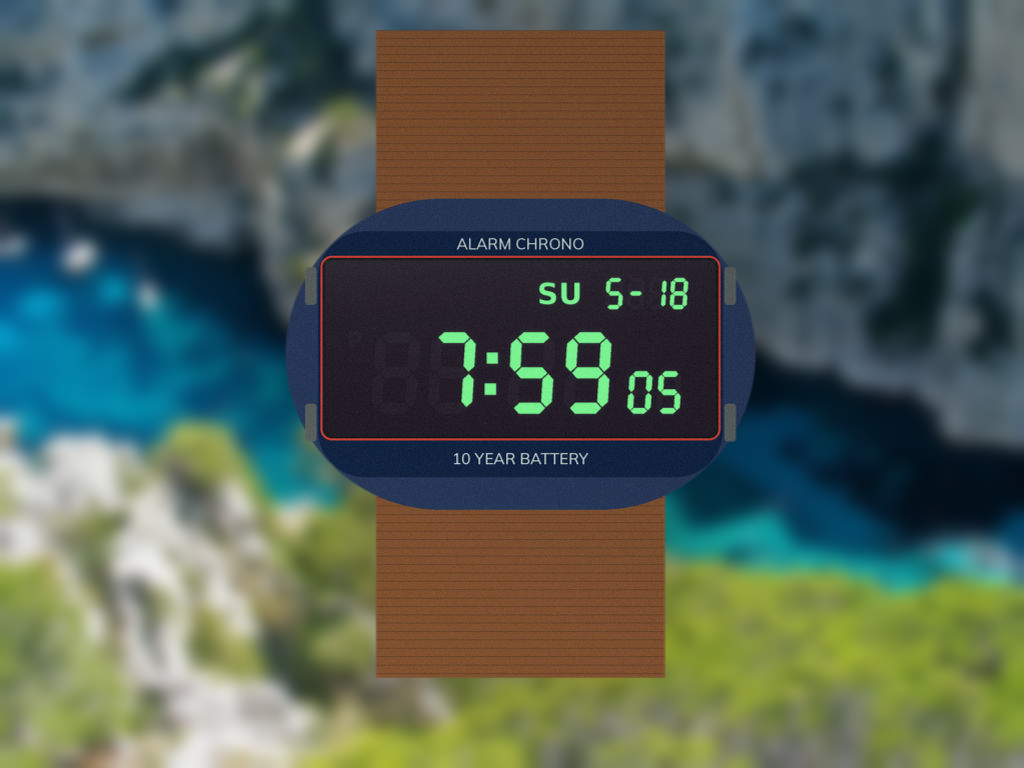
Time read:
7 h 59 min 05 s
